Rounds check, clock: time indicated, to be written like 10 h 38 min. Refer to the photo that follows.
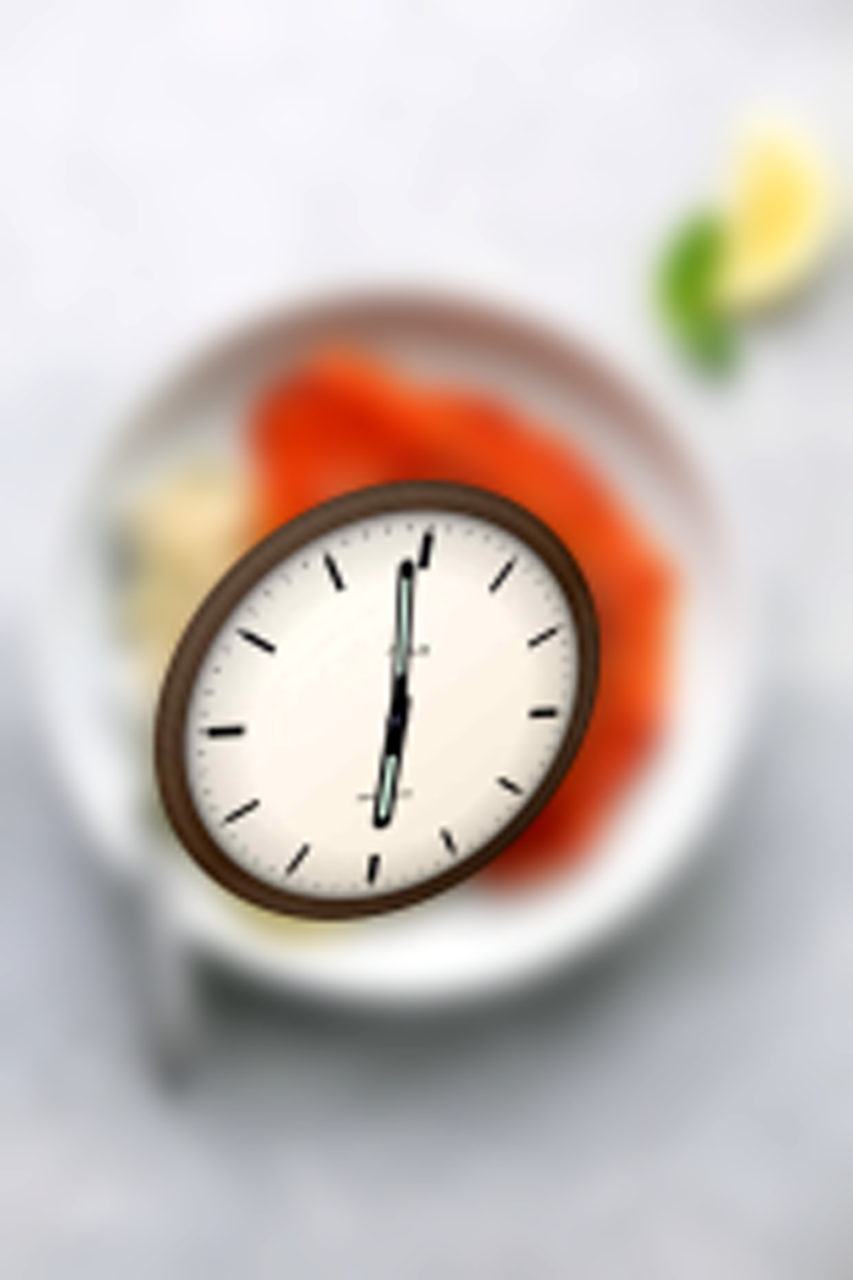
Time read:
5 h 59 min
